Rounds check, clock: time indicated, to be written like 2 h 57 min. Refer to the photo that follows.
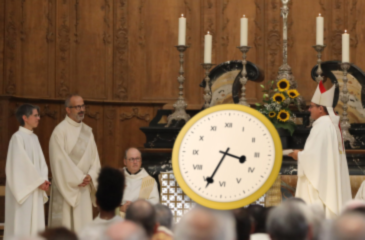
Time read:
3 h 34 min
